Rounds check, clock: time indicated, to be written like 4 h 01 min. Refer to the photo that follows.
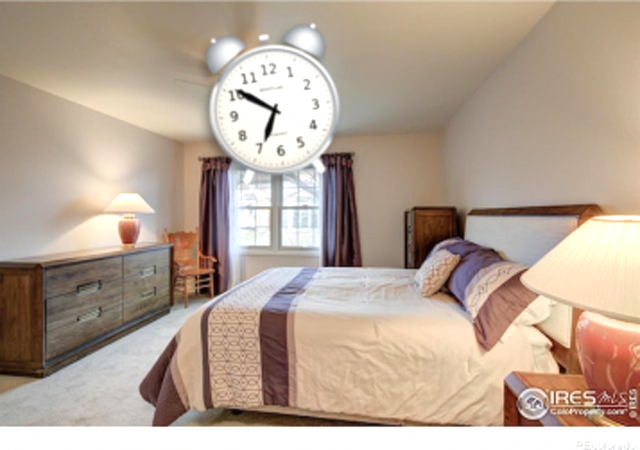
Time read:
6 h 51 min
